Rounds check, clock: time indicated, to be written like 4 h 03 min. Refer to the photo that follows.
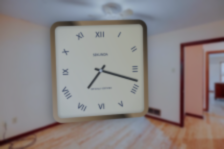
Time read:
7 h 18 min
